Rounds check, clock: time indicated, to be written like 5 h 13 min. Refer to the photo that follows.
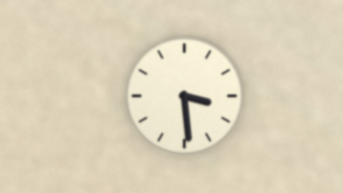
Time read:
3 h 29 min
